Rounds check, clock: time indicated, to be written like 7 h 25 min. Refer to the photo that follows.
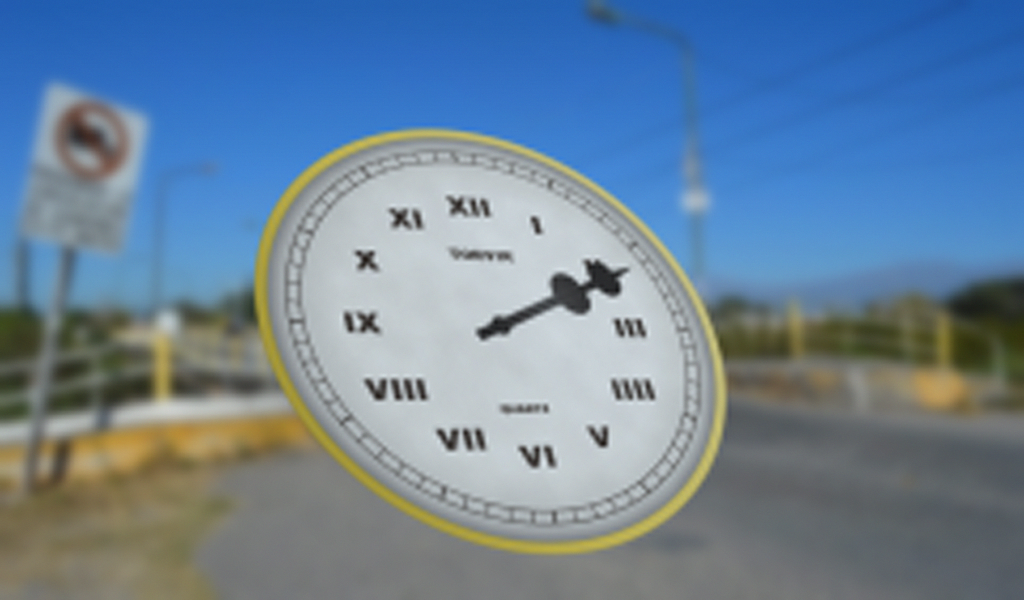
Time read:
2 h 11 min
